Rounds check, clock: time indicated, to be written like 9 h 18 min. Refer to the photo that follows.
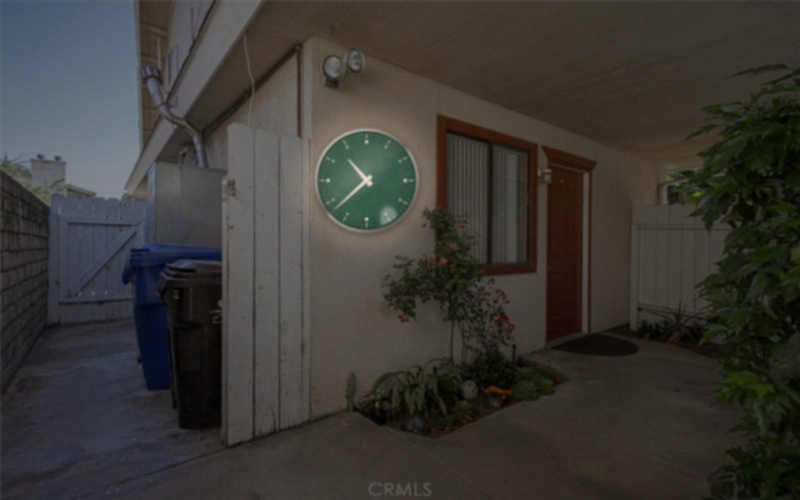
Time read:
10 h 38 min
